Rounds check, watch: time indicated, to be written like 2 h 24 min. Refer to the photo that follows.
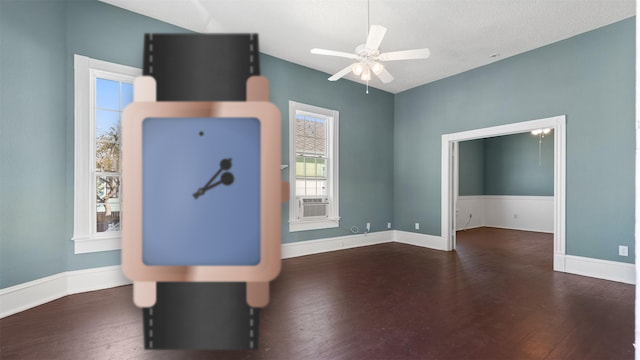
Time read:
2 h 07 min
